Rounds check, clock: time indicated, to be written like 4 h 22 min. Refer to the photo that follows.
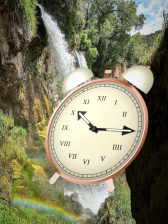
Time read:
10 h 15 min
